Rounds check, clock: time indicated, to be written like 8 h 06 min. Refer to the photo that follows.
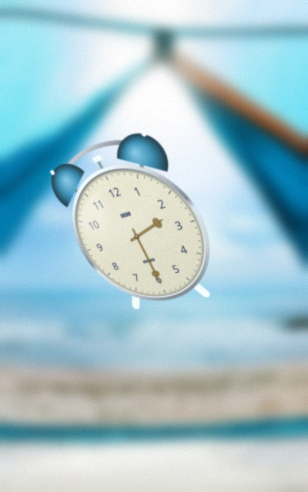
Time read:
2 h 30 min
